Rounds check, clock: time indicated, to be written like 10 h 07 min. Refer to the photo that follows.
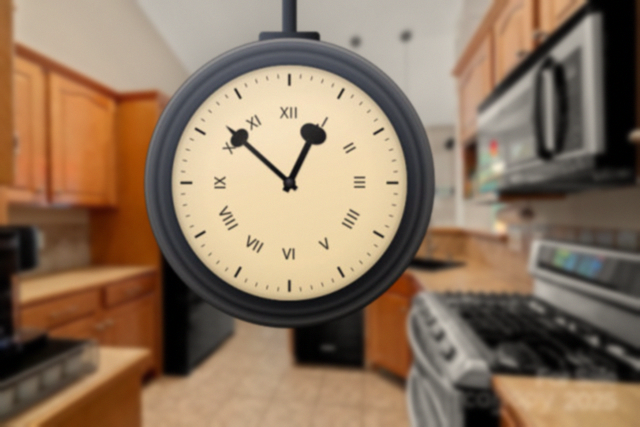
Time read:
12 h 52 min
